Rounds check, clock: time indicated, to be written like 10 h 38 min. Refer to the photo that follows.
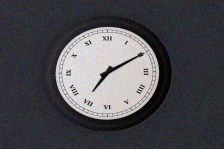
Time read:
7 h 10 min
